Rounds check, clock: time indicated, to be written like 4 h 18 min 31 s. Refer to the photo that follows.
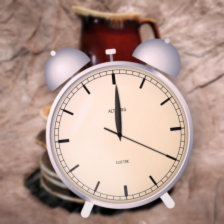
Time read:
12 h 00 min 20 s
